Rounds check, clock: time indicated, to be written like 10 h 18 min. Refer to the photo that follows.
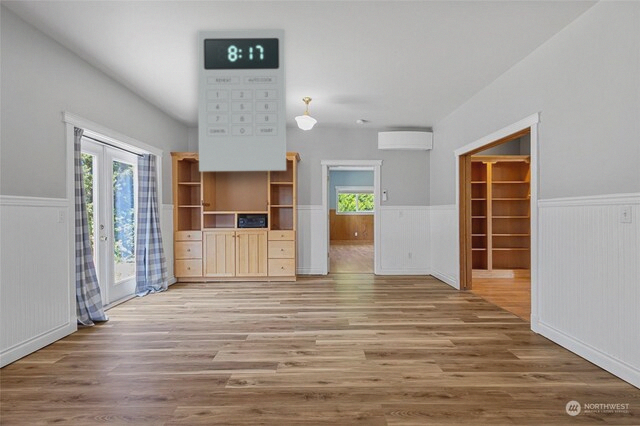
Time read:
8 h 17 min
